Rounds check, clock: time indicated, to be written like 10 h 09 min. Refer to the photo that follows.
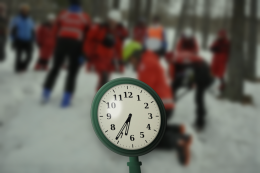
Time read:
6 h 36 min
